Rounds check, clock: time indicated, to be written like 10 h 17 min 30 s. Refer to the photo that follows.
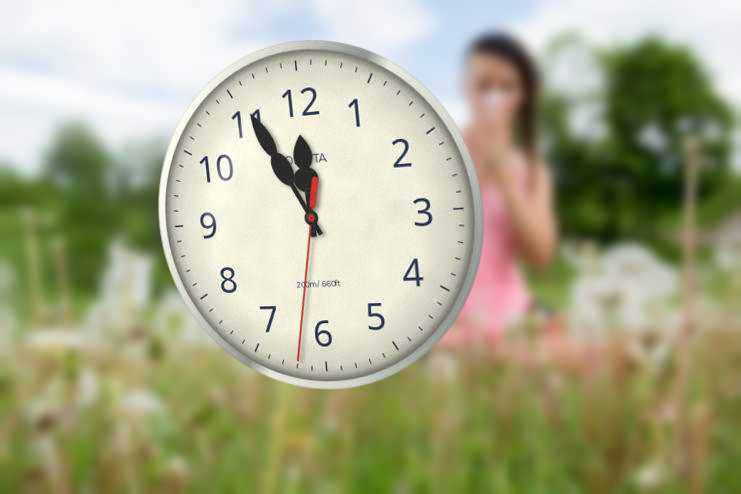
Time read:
11 h 55 min 32 s
